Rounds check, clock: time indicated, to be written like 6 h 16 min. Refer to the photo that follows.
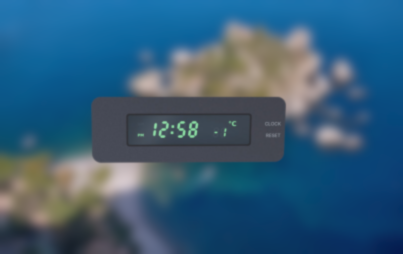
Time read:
12 h 58 min
